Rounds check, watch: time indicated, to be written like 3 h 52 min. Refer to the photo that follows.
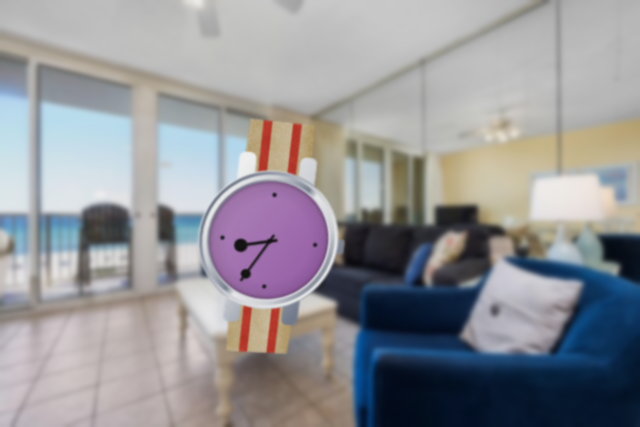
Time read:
8 h 35 min
